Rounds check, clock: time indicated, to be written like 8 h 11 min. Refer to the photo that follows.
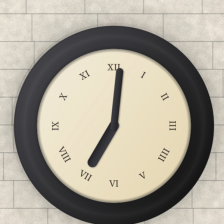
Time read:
7 h 01 min
